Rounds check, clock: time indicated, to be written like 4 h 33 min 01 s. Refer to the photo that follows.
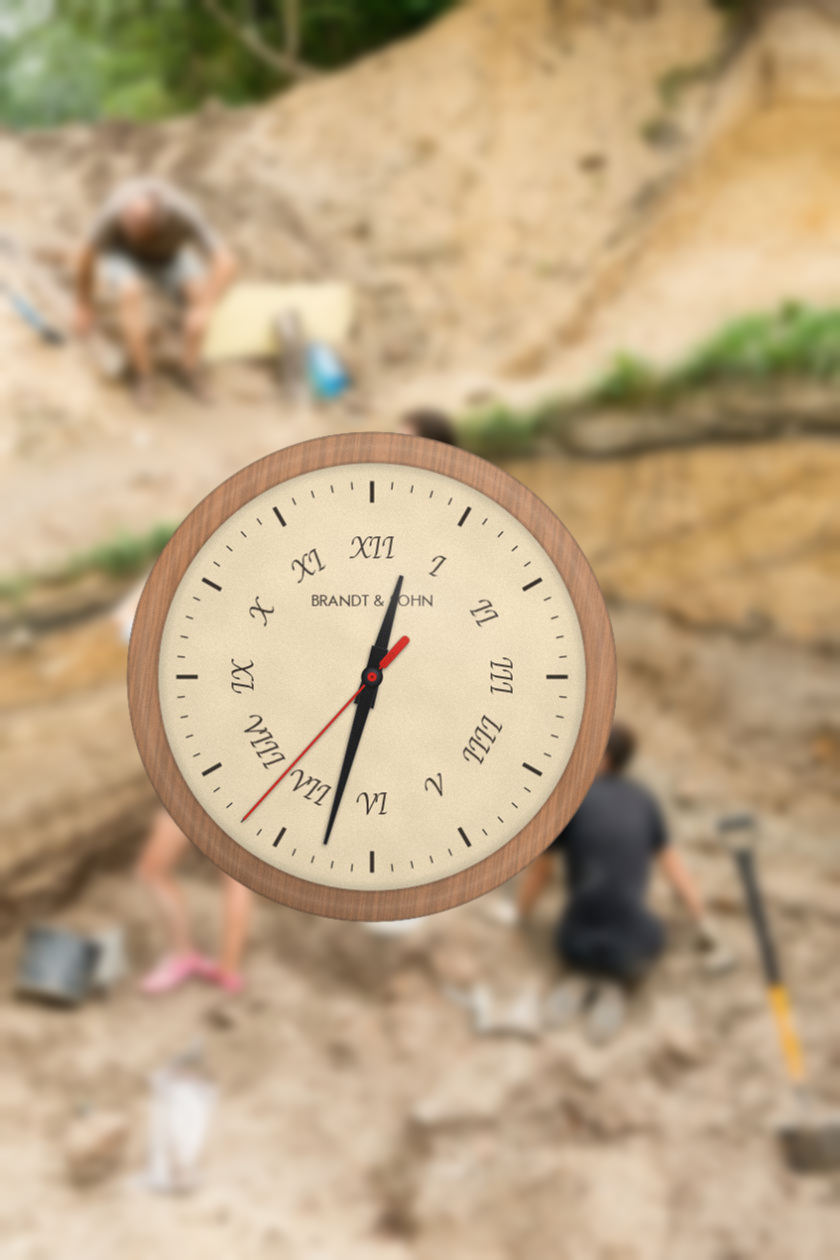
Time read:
12 h 32 min 37 s
